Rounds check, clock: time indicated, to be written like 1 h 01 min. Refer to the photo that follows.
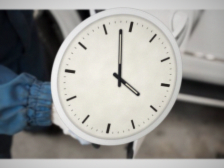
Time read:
3 h 58 min
